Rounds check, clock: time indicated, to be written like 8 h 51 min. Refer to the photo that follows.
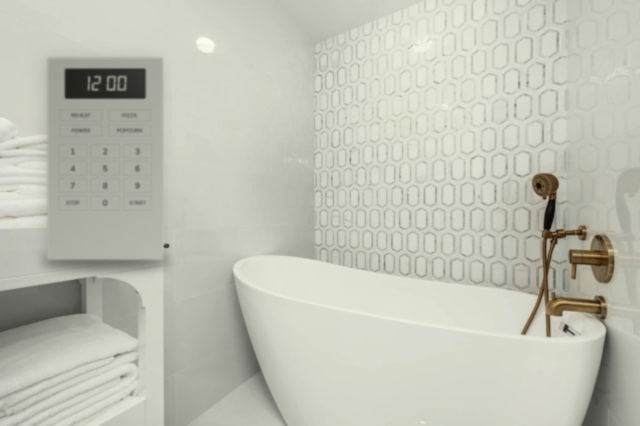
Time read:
12 h 00 min
